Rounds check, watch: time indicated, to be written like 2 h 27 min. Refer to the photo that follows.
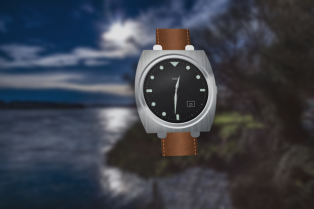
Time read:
12 h 31 min
